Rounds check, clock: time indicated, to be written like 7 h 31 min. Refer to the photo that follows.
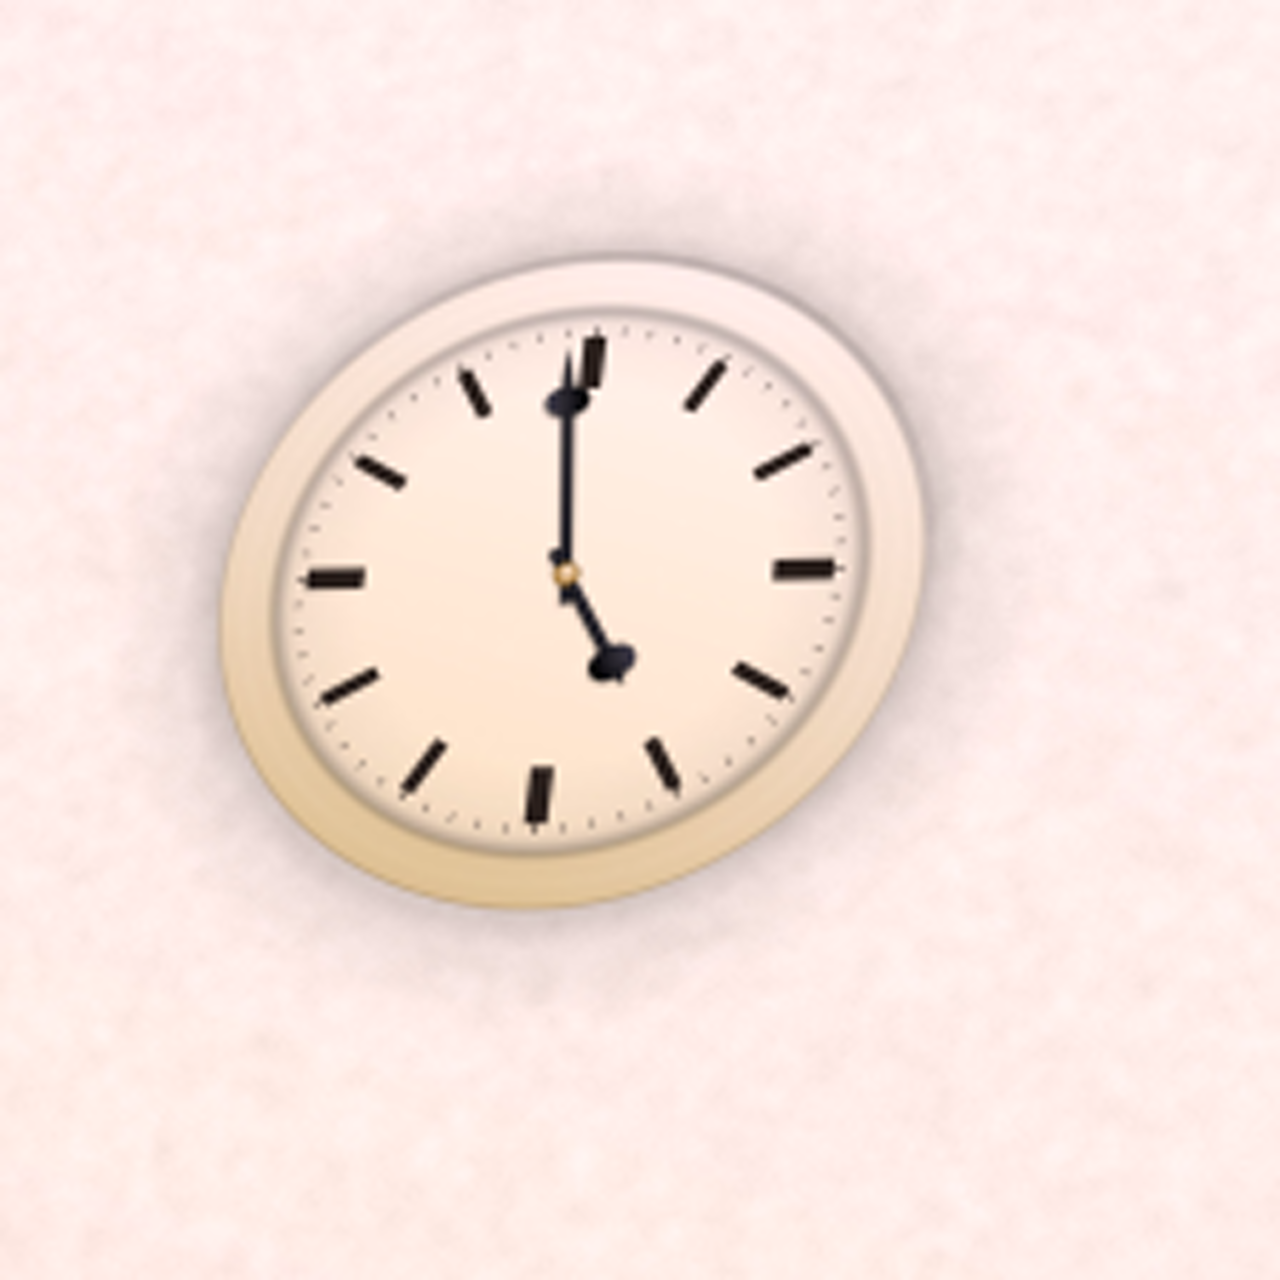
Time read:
4 h 59 min
